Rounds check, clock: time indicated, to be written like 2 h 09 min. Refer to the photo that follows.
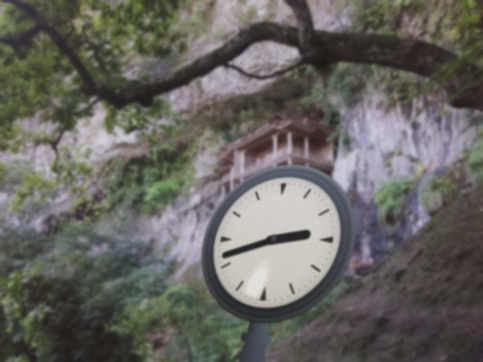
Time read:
2 h 42 min
